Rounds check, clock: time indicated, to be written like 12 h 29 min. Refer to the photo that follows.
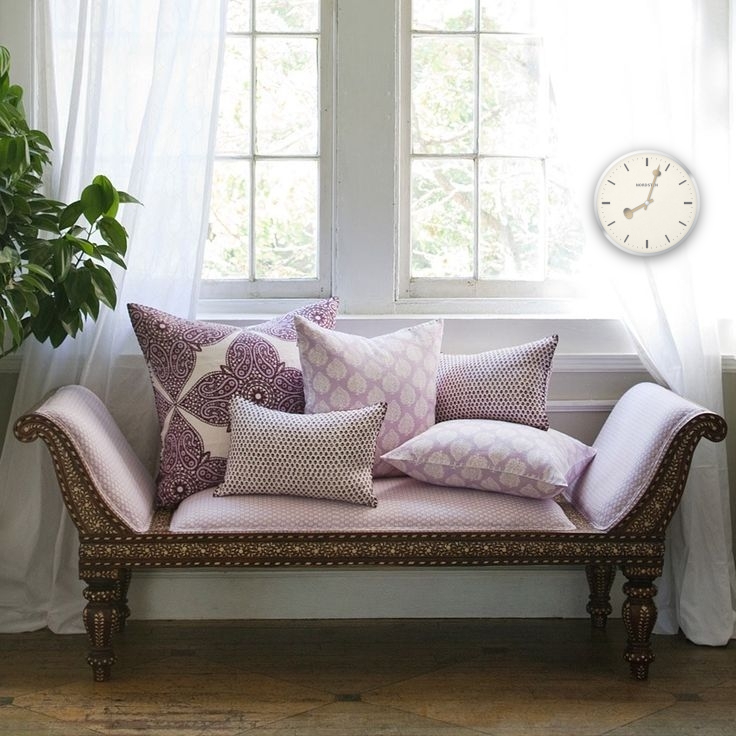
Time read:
8 h 03 min
